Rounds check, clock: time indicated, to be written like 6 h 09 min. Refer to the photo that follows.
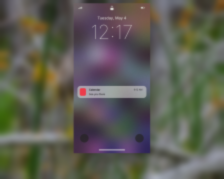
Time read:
12 h 17 min
